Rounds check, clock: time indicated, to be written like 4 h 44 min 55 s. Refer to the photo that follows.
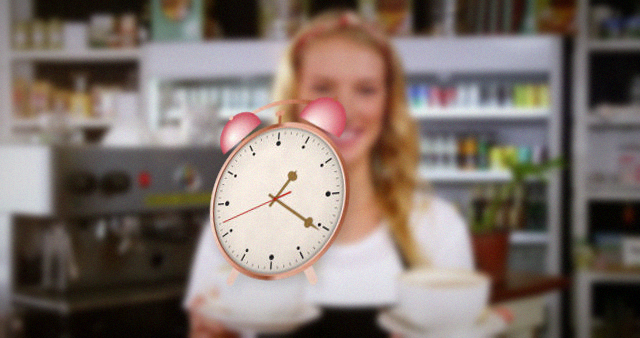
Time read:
1 h 20 min 42 s
